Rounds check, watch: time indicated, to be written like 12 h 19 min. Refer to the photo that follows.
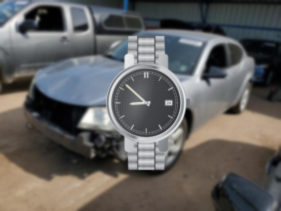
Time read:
8 h 52 min
